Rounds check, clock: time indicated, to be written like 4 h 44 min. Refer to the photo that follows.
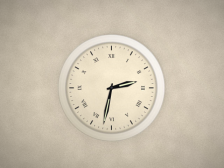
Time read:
2 h 32 min
